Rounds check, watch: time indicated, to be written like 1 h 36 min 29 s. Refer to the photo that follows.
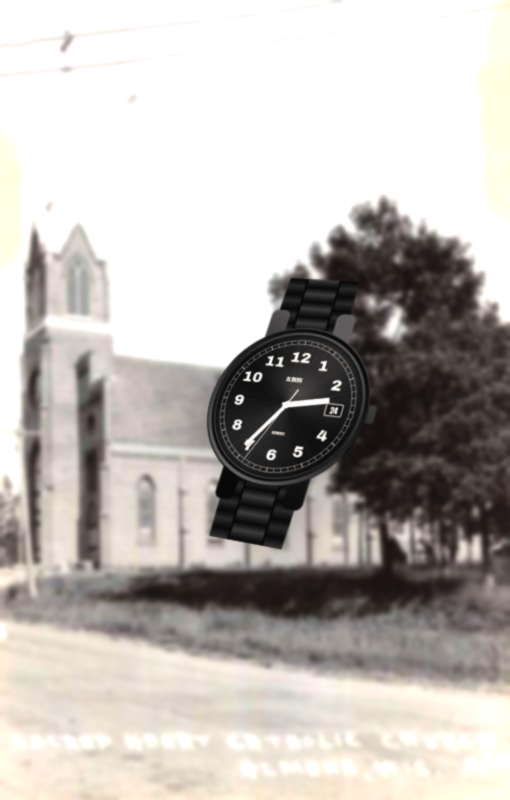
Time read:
2 h 35 min 34 s
